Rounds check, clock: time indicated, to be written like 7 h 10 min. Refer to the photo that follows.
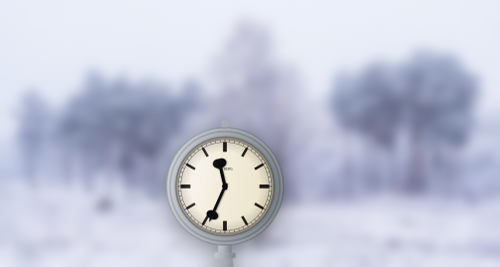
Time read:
11 h 34 min
